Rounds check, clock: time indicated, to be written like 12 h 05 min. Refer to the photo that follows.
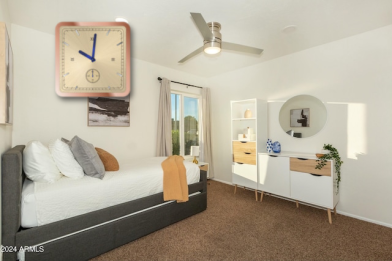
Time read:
10 h 01 min
